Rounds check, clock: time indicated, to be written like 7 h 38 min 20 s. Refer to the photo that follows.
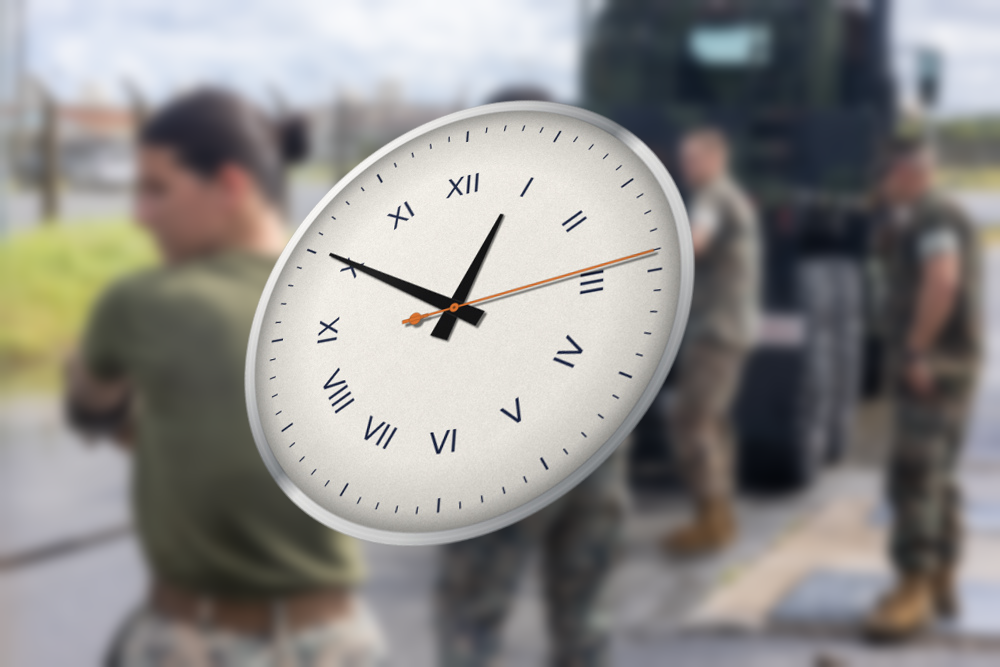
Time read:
12 h 50 min 14 s
